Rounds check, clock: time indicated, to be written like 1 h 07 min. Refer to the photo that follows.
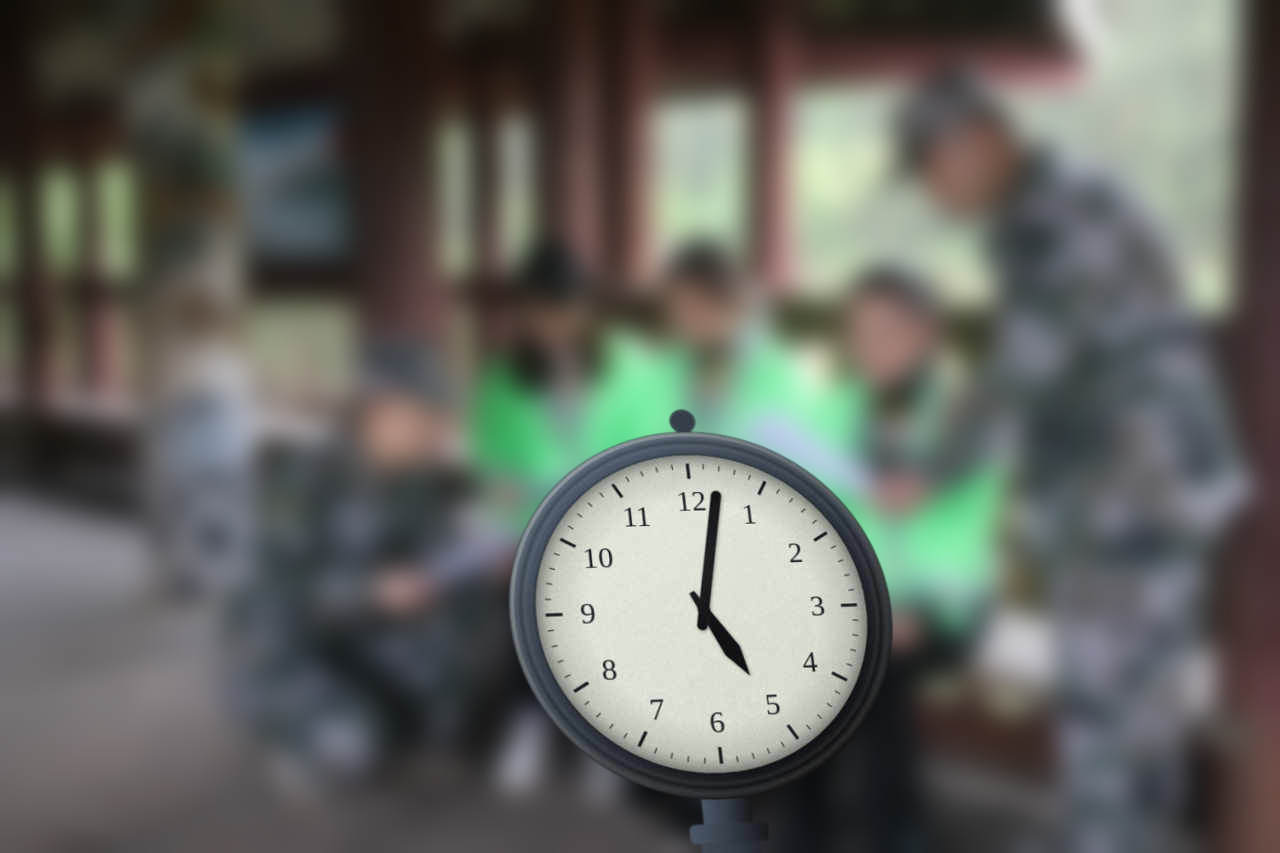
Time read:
5 h 02 min
